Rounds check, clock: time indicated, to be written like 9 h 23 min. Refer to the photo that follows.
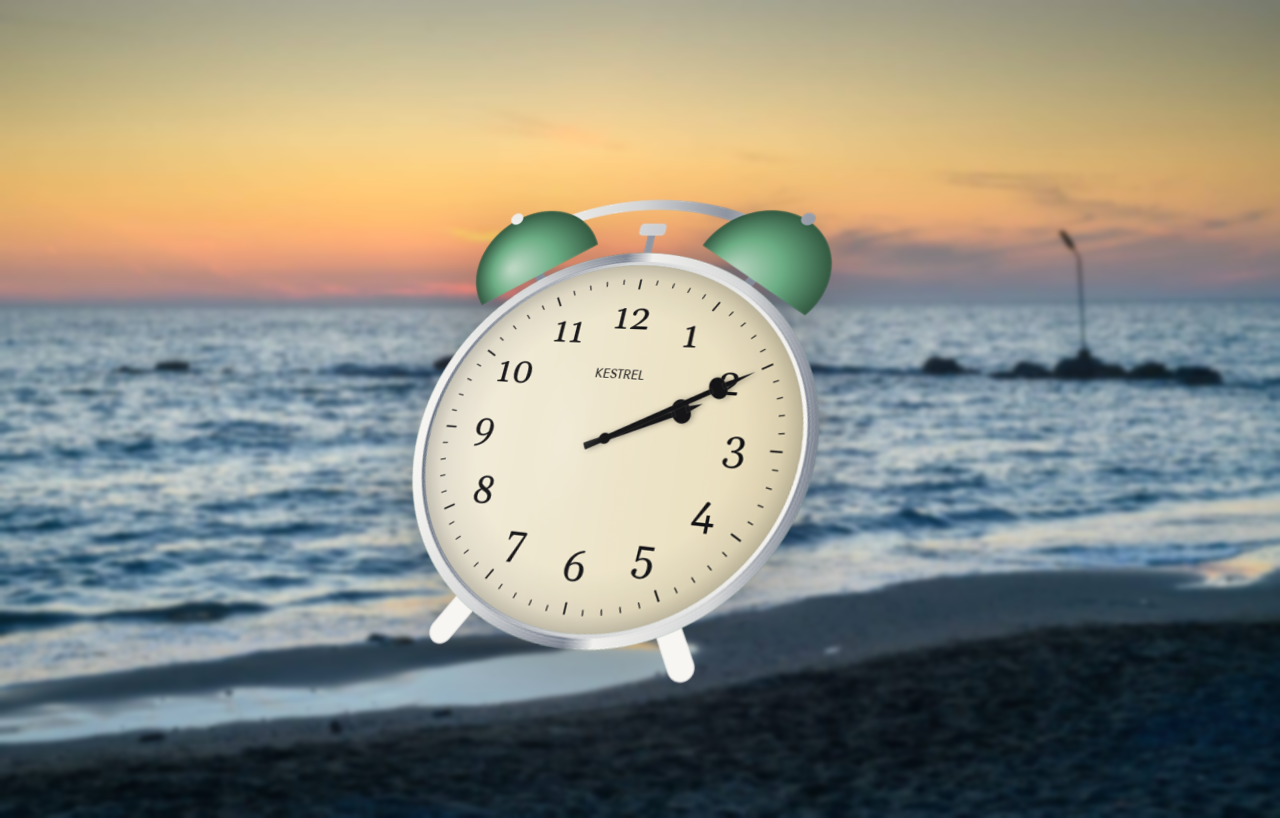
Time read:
2 h 10 min
